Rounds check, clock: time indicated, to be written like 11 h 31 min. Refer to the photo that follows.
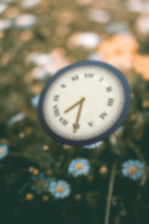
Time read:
7 h 30 min
